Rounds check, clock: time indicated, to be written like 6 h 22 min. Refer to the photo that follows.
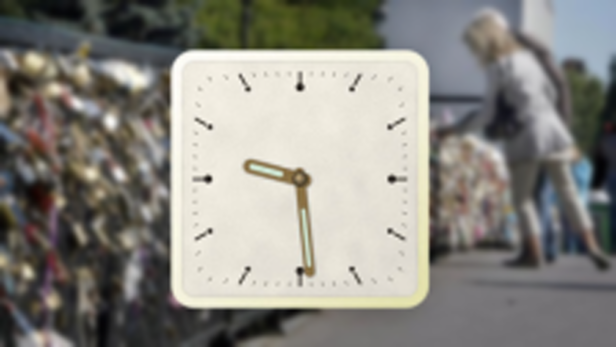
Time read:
9 h 29 min
